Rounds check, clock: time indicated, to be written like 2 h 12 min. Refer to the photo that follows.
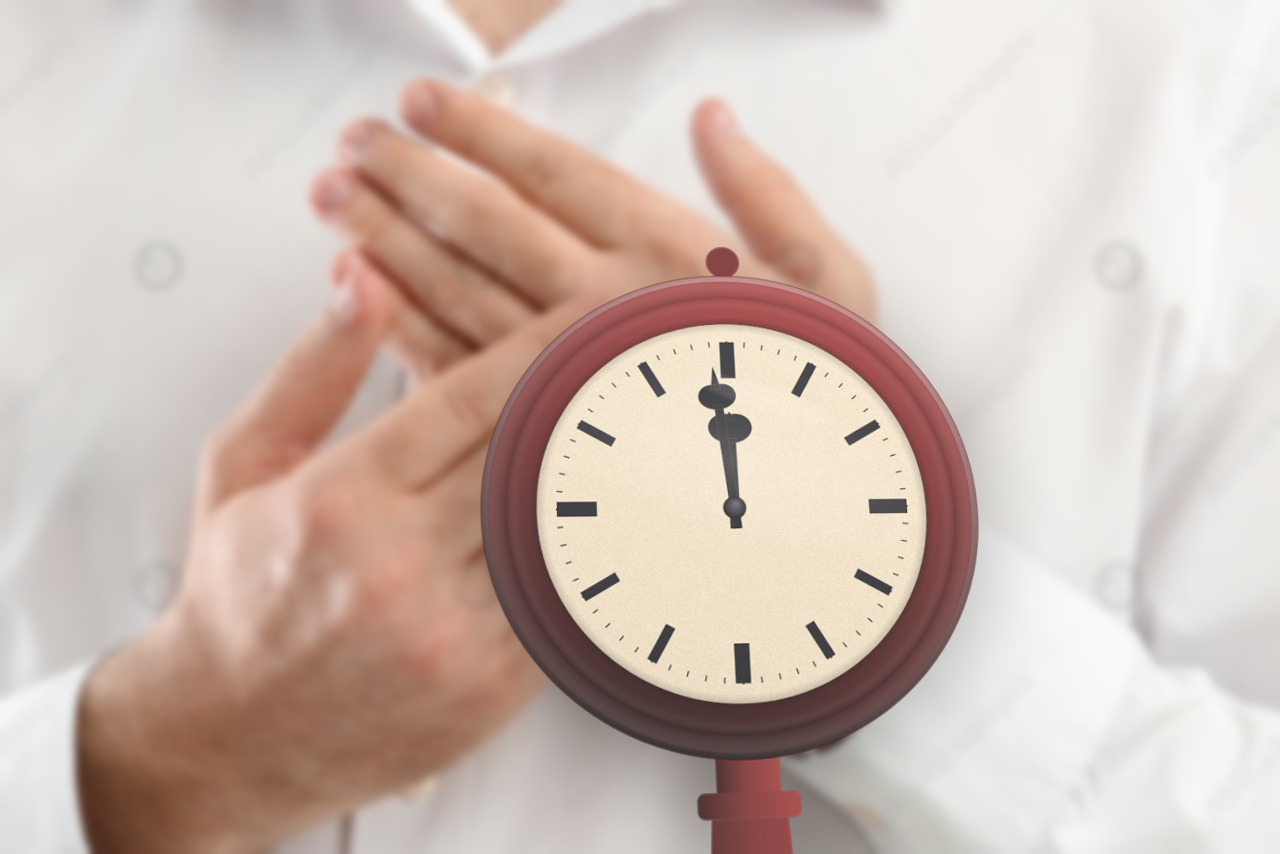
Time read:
11 h 59 min
